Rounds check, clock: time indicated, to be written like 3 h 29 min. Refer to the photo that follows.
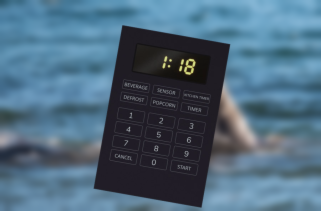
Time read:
1 h 18 min
